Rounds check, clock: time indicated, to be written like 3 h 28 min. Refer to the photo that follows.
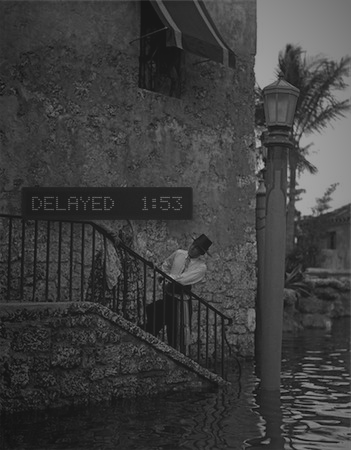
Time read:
1 h 53 min
